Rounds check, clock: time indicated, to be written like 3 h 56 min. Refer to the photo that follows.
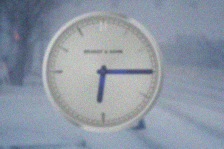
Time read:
6 h 15 min
